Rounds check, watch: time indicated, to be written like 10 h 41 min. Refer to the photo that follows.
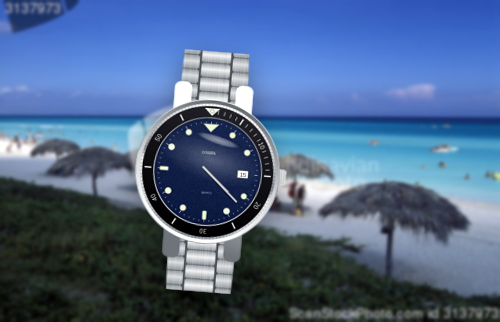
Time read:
4 h 22 min
